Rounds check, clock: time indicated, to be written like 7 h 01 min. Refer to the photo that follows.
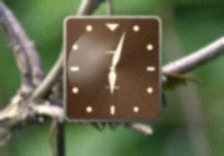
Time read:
6 h 03 min
